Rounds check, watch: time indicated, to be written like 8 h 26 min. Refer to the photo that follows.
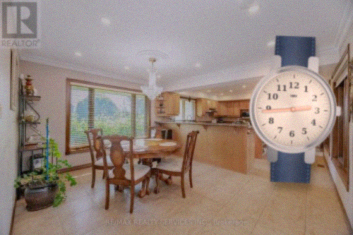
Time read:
2 h 44 min
